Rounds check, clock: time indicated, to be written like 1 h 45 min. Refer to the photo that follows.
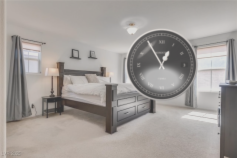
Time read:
12 h 55 min
